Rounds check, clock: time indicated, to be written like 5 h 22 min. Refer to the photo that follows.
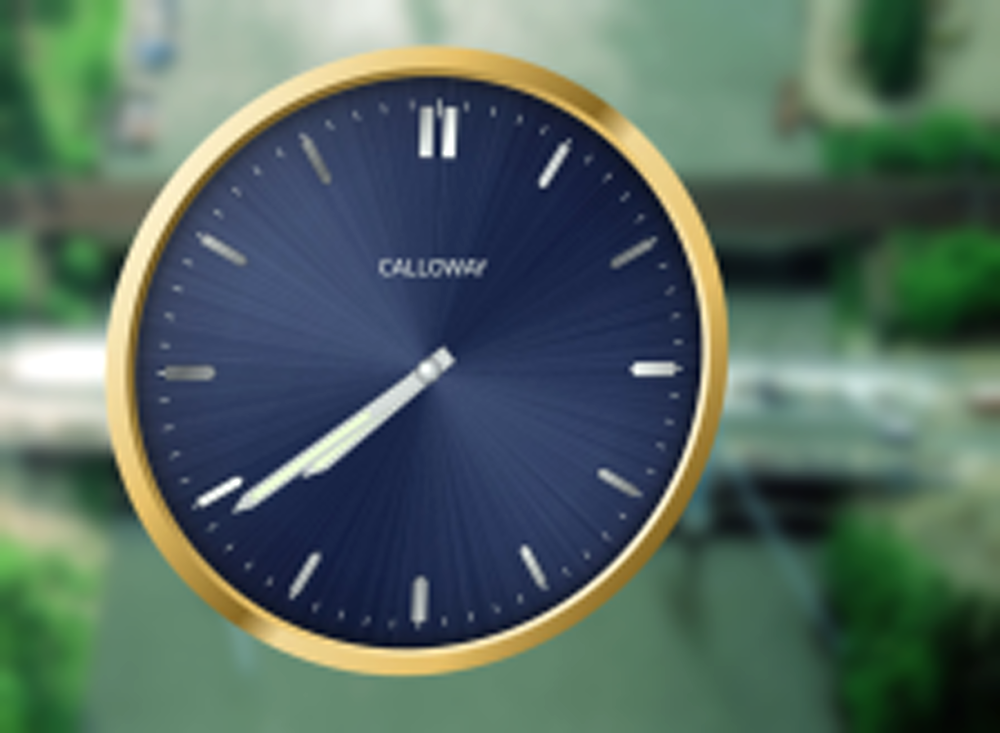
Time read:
7 h 39 min
